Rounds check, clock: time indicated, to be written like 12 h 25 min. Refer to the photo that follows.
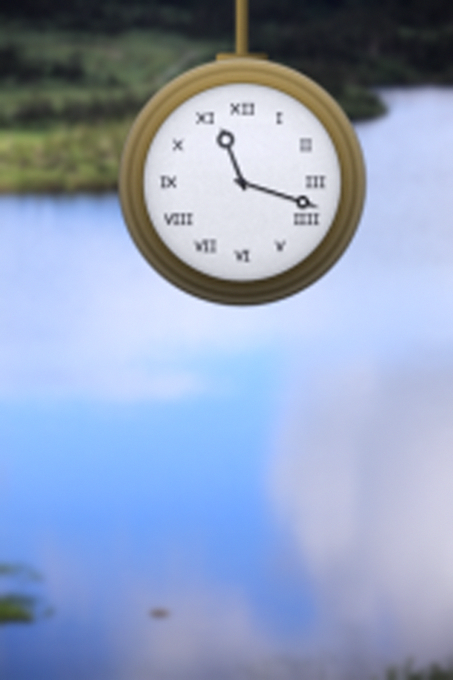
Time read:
11 h 18 min
